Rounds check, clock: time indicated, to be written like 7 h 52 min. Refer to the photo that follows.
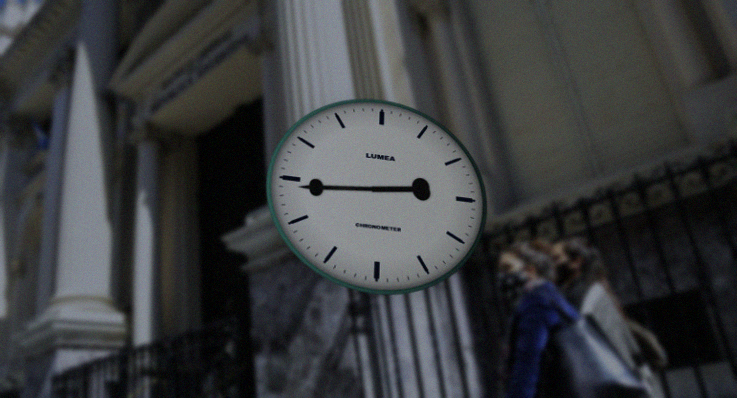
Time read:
2 h 44 min
